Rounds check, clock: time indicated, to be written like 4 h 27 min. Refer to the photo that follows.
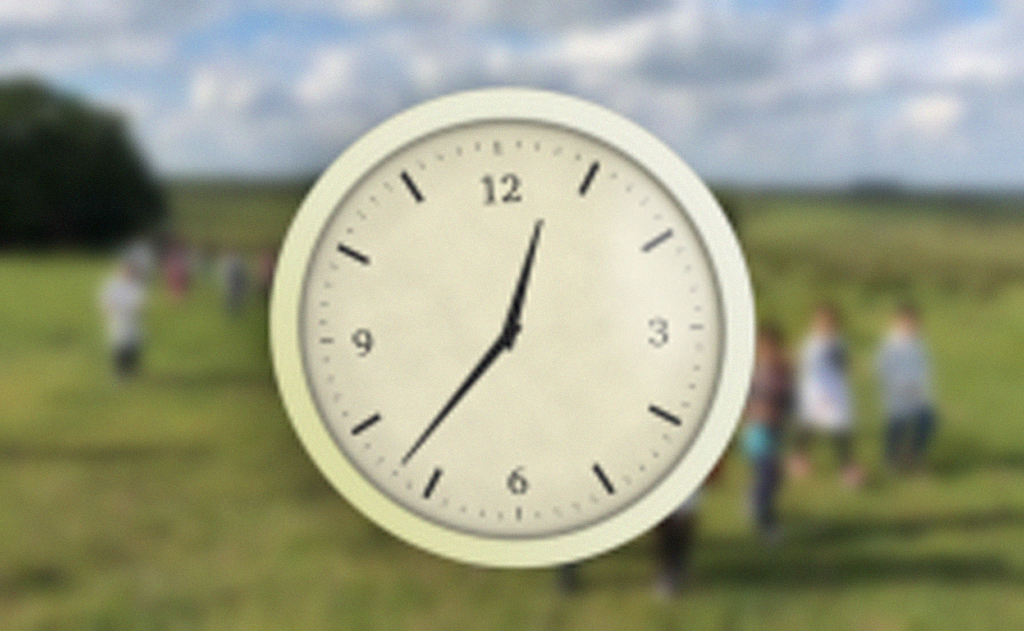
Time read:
12 h 37 min
